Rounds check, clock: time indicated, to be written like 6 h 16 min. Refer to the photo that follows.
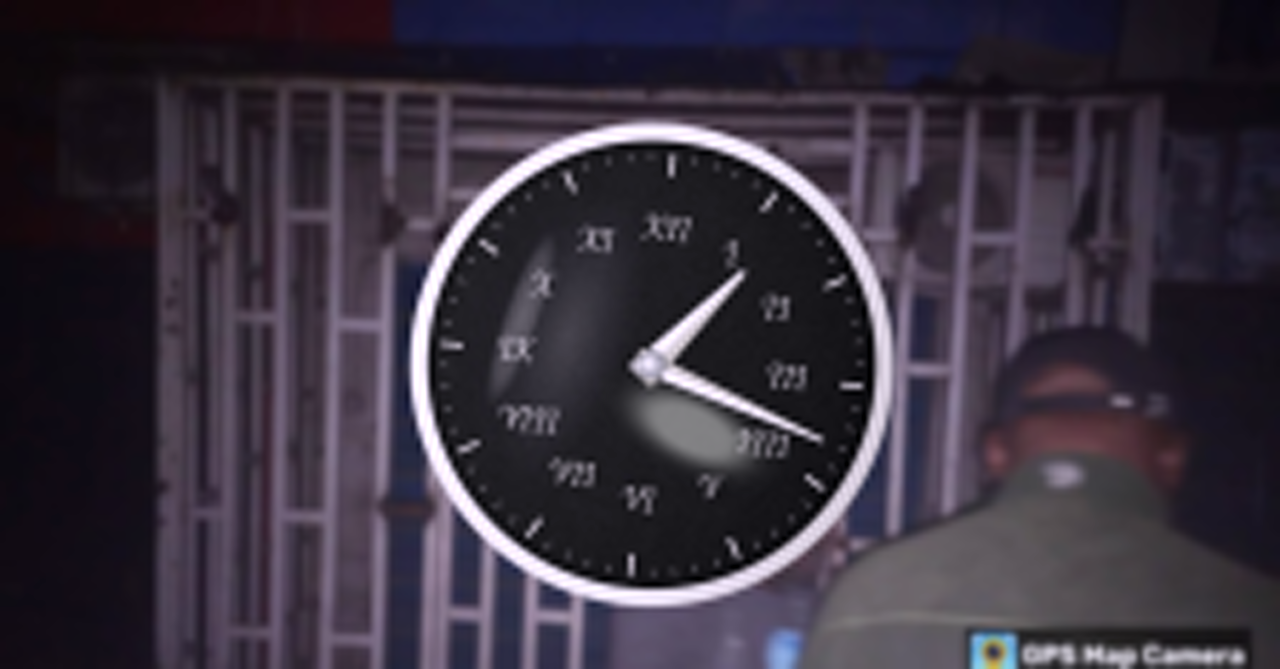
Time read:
1 h 18 min
